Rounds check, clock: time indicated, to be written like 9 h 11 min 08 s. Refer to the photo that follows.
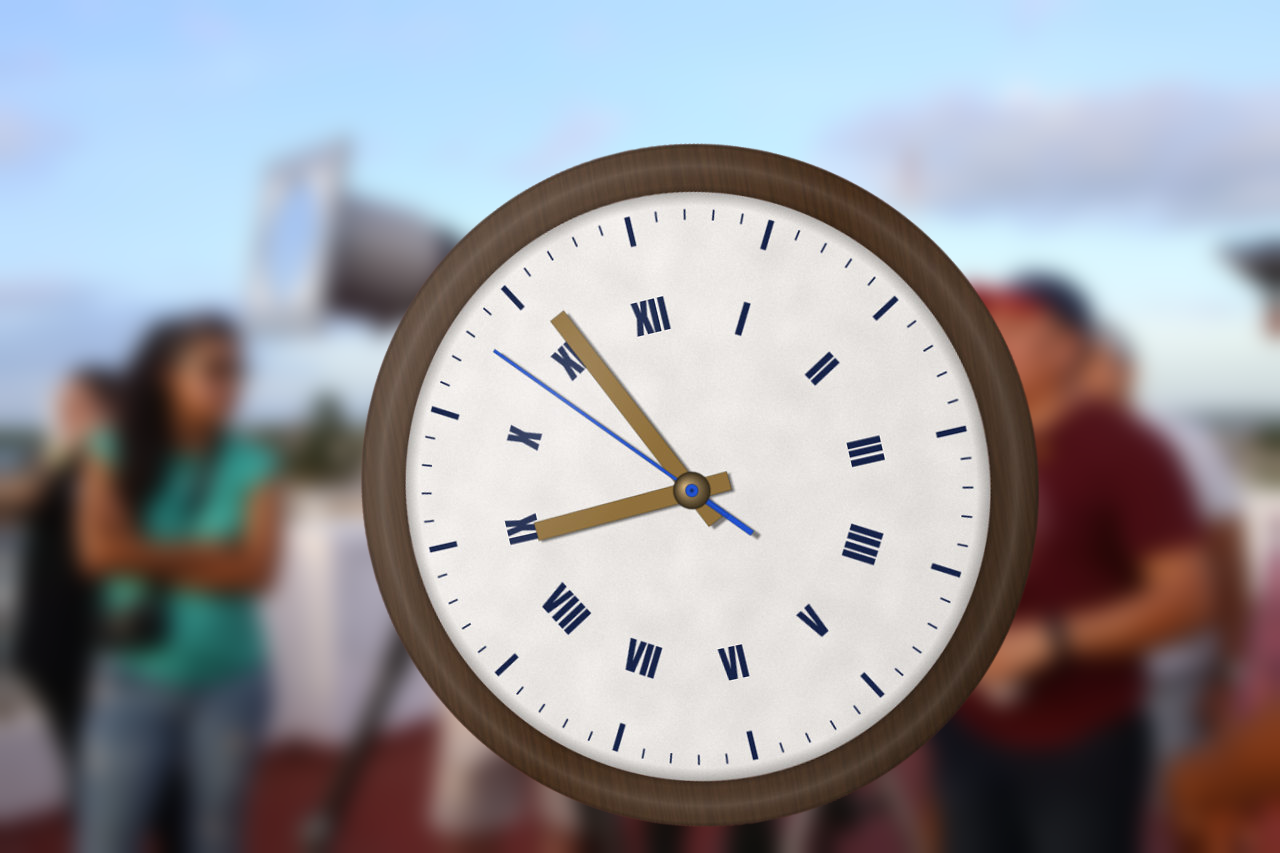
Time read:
8 h 55 min 53 s
